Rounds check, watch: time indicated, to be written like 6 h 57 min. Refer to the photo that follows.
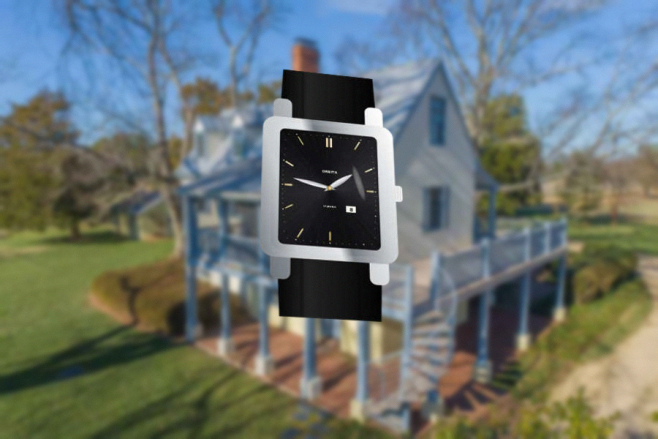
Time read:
1 h 47 min
